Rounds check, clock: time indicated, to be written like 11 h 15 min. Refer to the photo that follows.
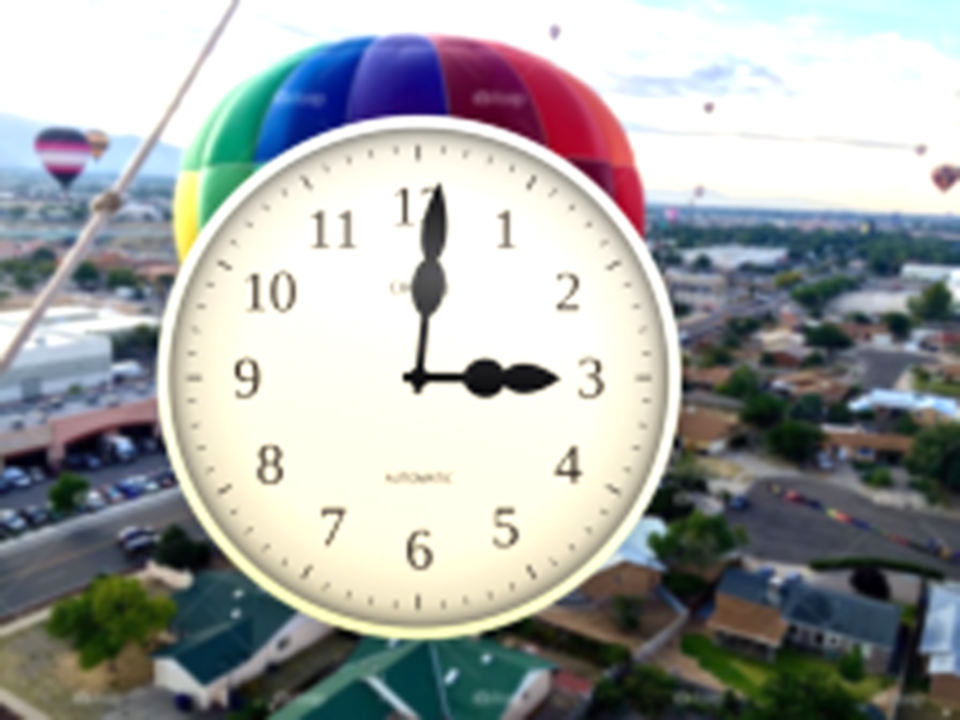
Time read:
3 h 01 min
